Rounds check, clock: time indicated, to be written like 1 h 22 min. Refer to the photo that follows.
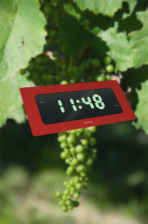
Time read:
11 h 48 min
